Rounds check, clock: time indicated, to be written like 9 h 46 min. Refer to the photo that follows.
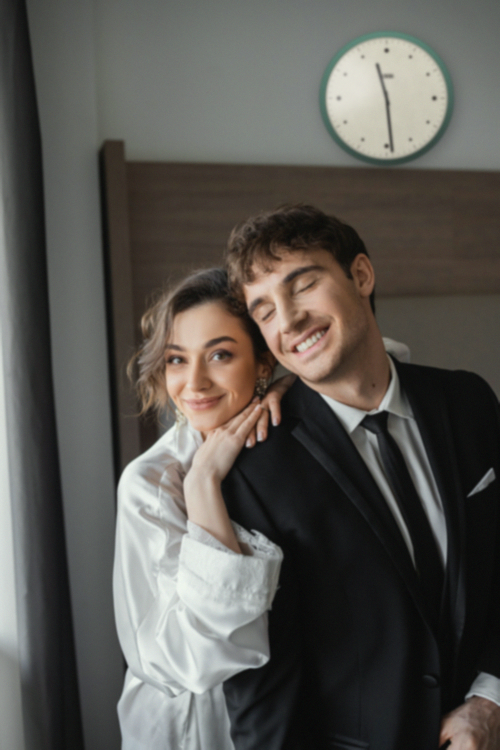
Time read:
11 h 29 min
